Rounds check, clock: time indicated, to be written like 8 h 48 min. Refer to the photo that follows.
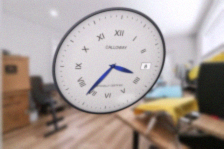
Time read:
3 h 36 min
